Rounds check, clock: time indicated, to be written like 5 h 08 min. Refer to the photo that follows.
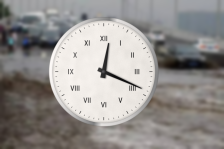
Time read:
12 h 19 min
